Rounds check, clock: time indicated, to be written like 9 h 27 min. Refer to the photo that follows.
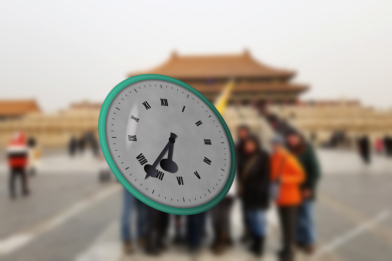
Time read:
6 h 37 min
